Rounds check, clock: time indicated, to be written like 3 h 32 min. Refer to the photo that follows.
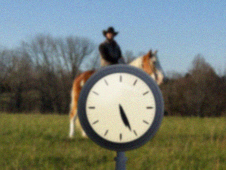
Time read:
5 h 26 min
